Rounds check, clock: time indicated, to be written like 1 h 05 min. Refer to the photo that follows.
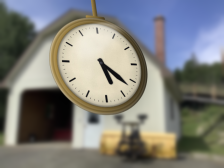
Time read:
5 h 22 min
